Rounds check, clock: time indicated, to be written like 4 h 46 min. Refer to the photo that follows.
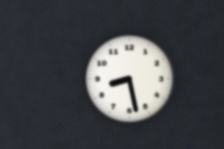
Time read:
8 h 28 min
